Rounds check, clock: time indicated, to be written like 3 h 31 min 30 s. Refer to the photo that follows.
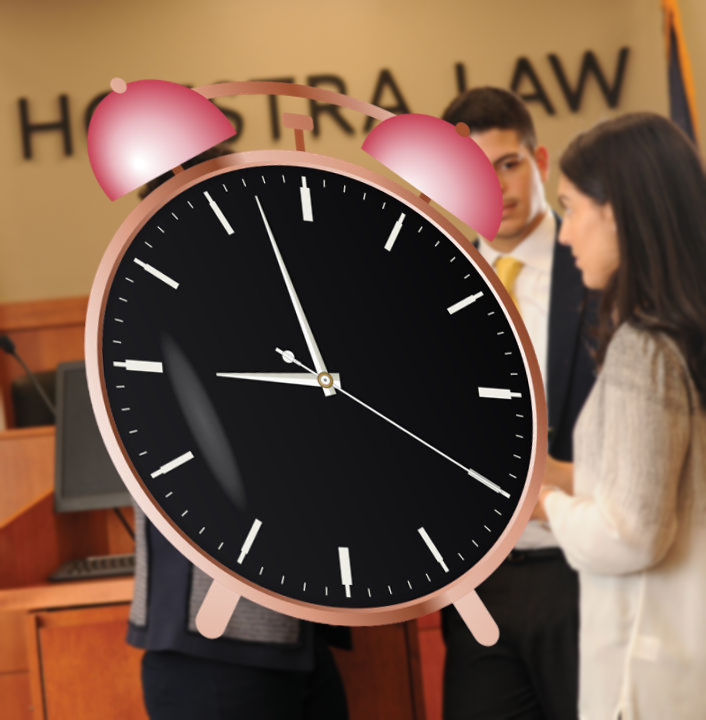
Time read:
8 h 57 min 20 s
